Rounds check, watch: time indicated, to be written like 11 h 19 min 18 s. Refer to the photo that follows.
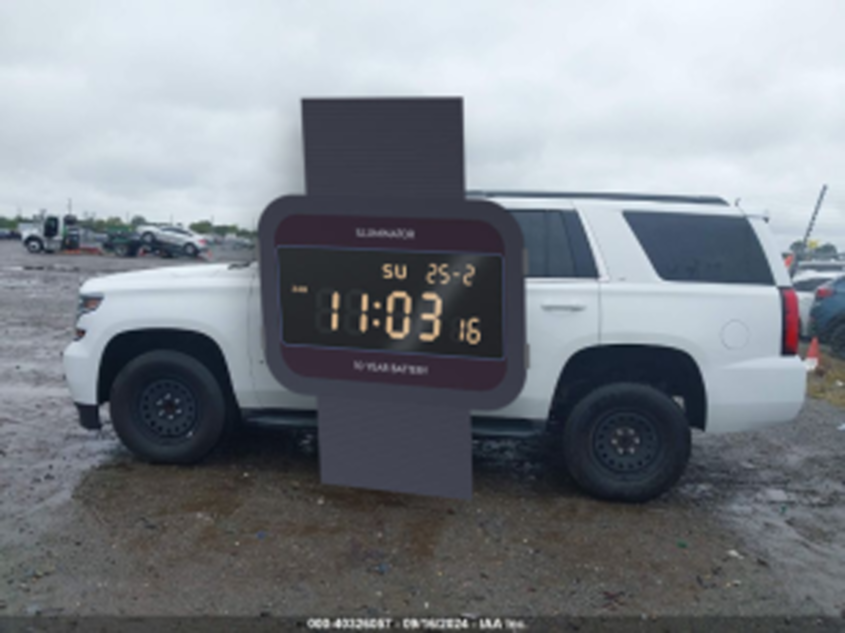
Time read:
11 h 03 min 16 s
